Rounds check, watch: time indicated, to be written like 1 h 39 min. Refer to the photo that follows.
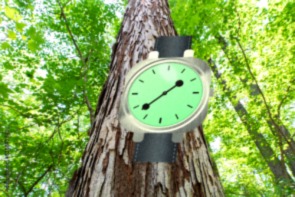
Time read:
1 h 38 min
